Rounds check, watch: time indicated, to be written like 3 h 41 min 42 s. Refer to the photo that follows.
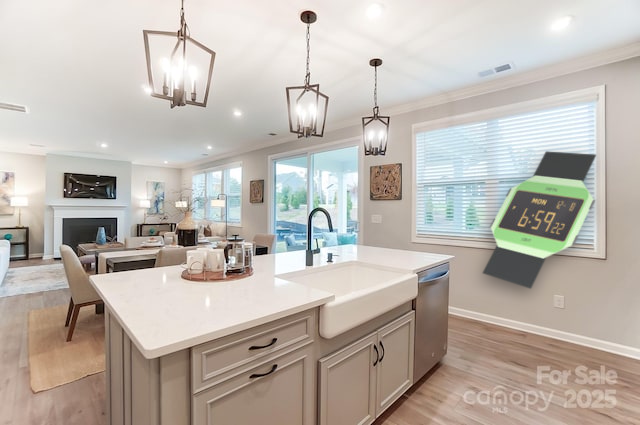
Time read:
6 h 59 min 22 s
